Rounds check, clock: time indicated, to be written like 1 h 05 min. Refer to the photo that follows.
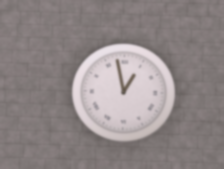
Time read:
12 h 58 min
